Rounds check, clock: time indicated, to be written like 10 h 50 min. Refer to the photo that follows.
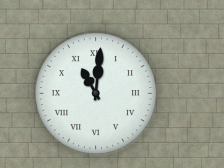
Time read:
11 h 01 min
